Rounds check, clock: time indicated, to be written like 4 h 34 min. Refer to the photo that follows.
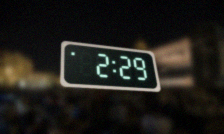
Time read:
2 h 29 min
